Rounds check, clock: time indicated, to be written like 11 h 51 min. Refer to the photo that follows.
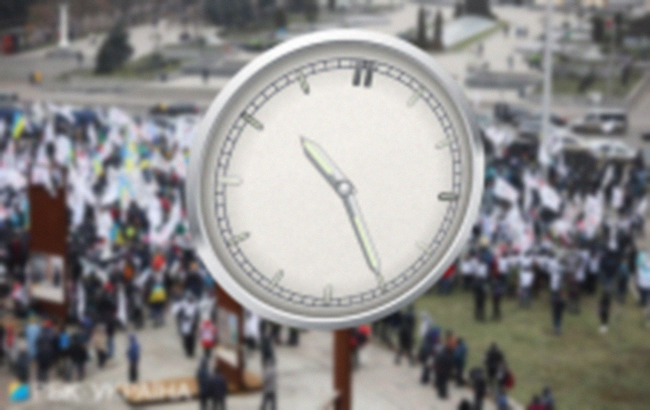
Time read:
10 h 25 min
